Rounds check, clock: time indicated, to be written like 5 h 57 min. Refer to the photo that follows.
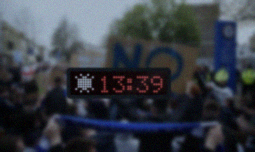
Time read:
13 h 39 min
